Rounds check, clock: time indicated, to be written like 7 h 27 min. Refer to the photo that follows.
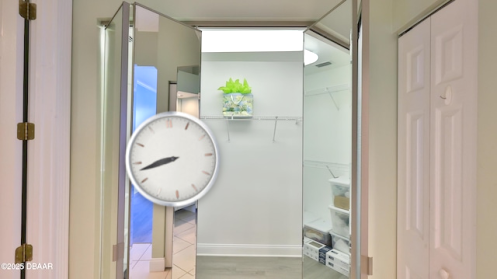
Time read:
8 h 43 min
